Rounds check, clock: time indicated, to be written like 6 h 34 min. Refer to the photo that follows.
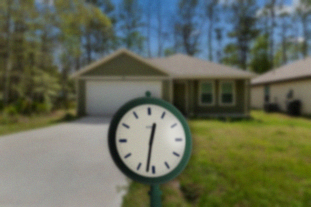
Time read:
12 h 32 min
